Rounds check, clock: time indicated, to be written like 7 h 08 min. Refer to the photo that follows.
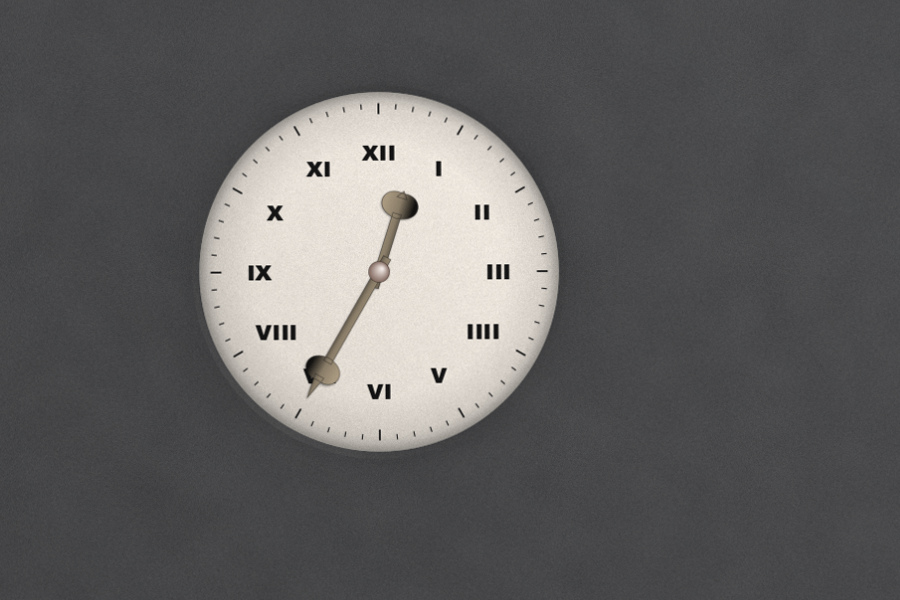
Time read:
12 h 35 min
